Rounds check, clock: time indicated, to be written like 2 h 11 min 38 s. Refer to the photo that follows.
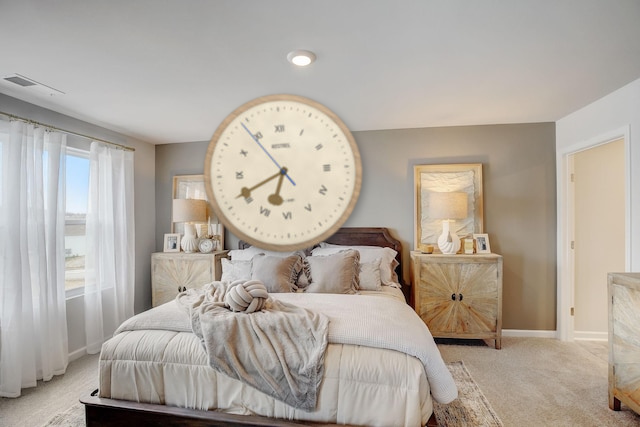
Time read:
6 h 40 min 54 s
